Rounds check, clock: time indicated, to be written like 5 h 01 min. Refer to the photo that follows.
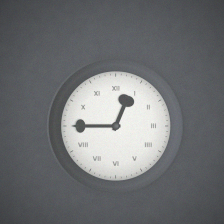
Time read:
12 h 45 min
